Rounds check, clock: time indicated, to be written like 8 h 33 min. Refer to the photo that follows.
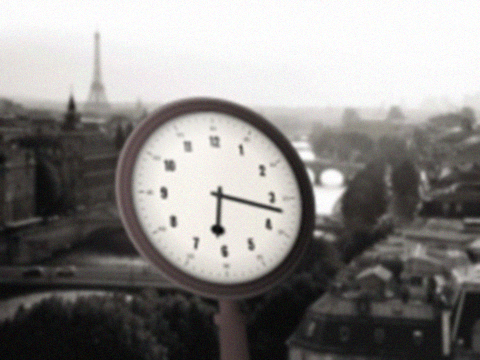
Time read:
6 h 17 min
